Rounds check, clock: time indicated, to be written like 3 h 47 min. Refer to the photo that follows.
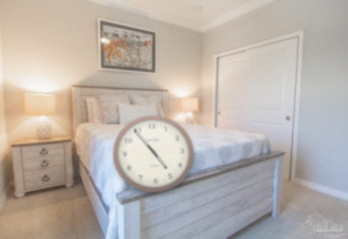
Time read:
4 h 54 min
